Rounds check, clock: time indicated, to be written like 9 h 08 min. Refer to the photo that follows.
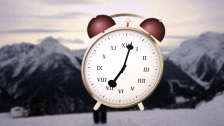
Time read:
7 h 02 min
